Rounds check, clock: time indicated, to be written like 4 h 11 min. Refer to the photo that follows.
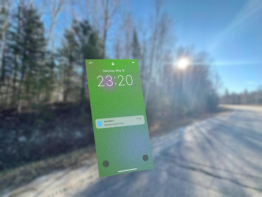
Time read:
23 h 20 min
